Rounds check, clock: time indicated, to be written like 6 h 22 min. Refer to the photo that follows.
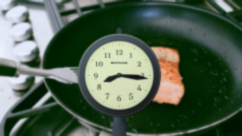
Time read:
8 h 16 min
